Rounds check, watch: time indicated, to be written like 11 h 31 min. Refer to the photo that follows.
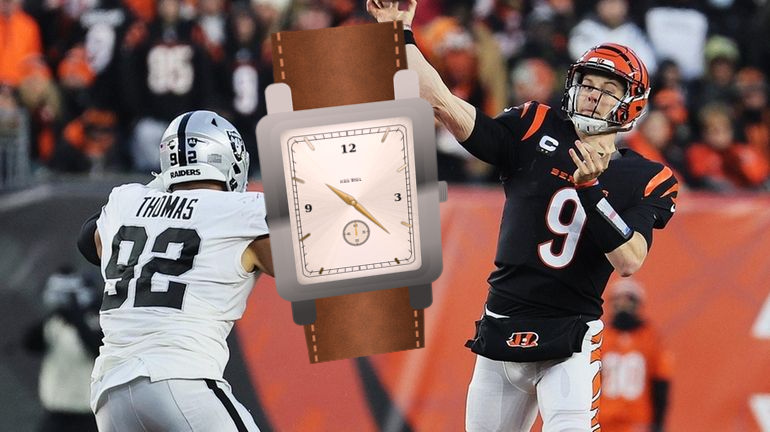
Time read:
10 h 23 min
